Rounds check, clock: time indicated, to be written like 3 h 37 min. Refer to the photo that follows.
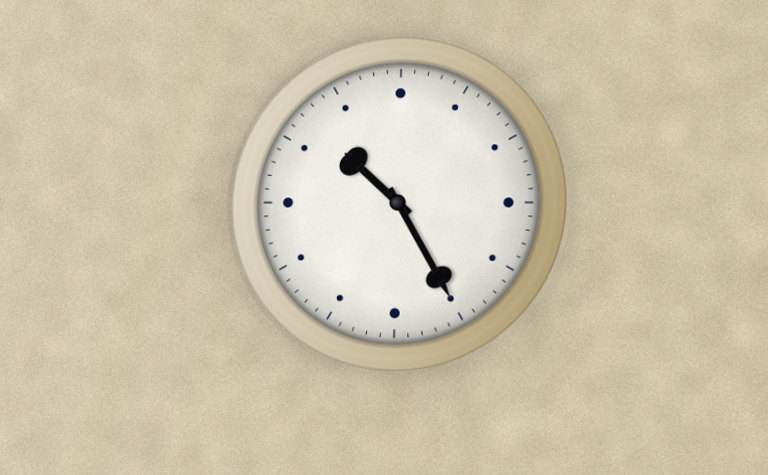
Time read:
10 h 25 min
